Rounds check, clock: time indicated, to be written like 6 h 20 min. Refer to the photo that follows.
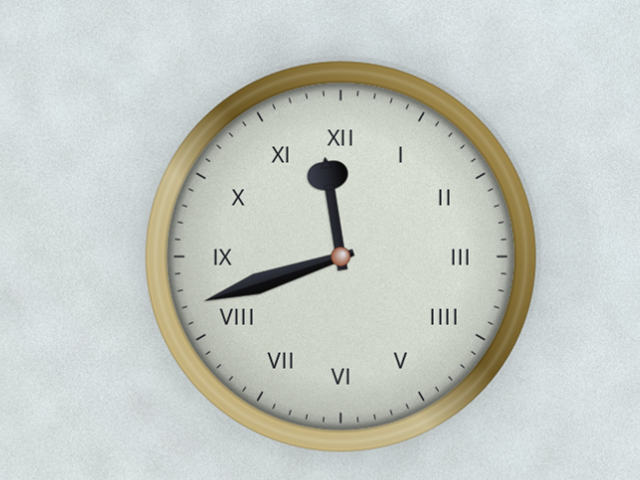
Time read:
11 h 42 min
